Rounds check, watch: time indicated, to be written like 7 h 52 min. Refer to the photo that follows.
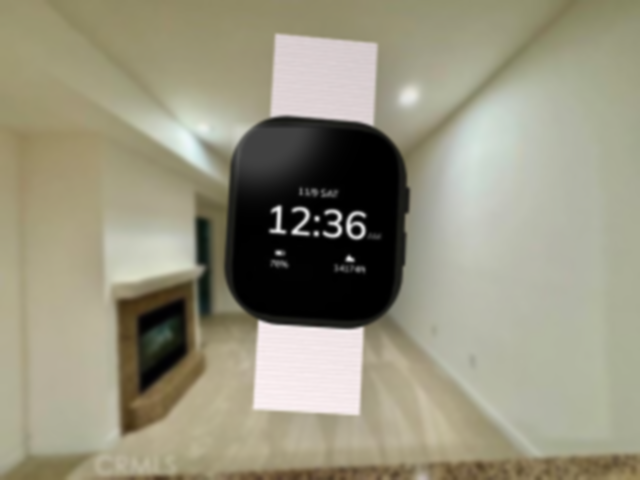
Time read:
12 h 36 min
